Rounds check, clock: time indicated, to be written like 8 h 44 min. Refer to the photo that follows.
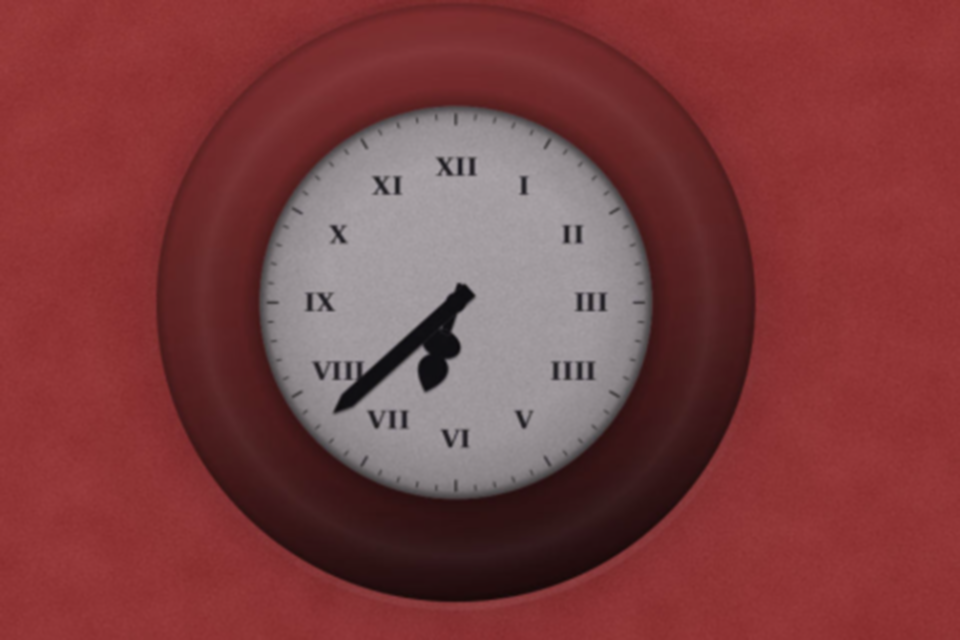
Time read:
6 h 38 min
